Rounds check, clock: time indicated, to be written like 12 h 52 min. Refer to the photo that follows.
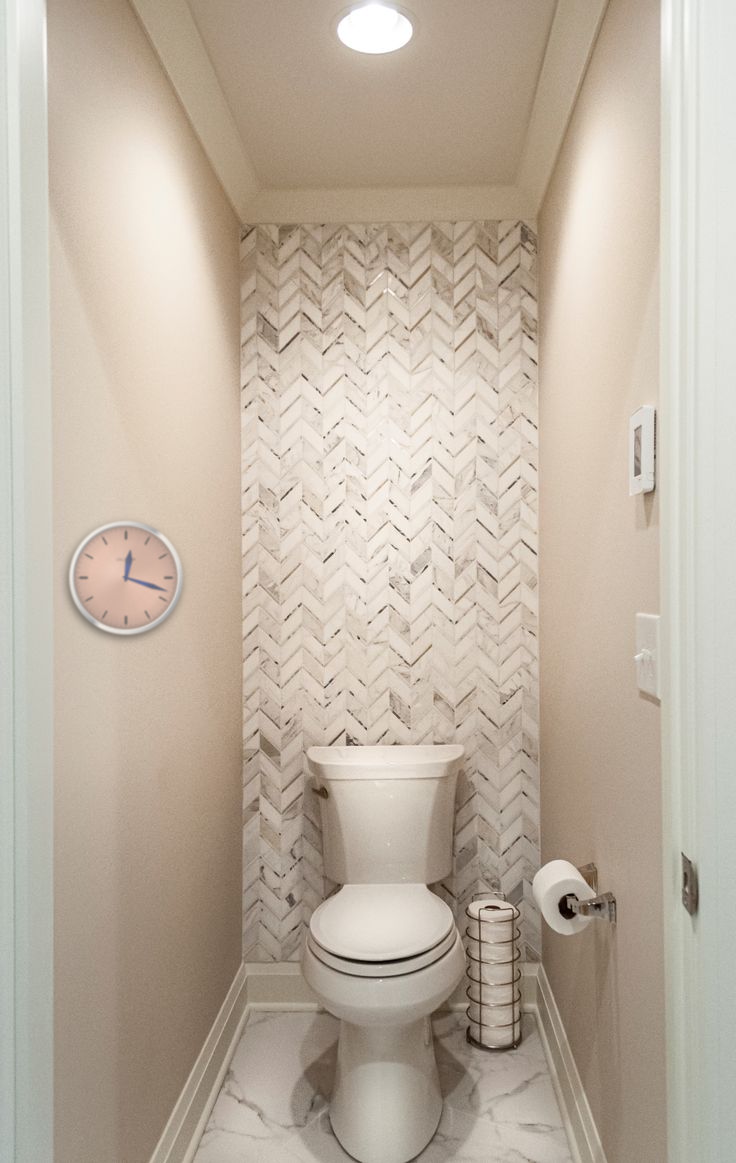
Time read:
12 h 18 min
